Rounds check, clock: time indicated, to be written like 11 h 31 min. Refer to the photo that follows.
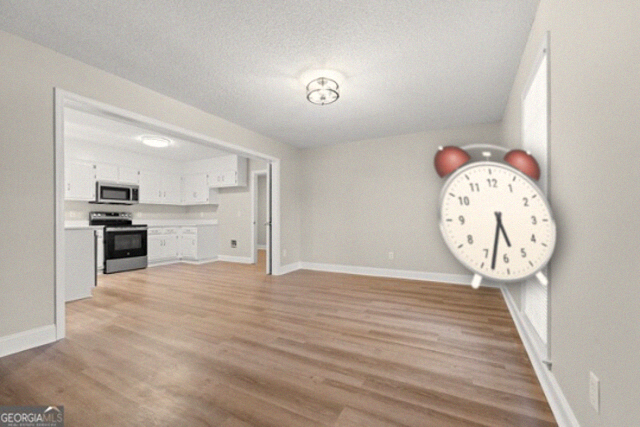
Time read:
5 h 33 min
